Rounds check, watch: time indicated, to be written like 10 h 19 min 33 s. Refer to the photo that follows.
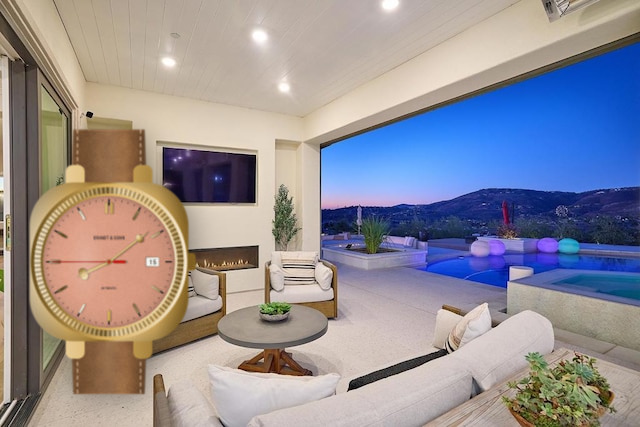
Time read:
8 h 08 min 45 s
